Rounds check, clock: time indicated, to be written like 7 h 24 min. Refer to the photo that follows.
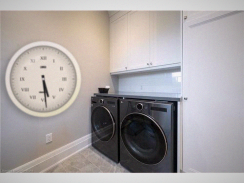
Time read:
5 h 29 min
